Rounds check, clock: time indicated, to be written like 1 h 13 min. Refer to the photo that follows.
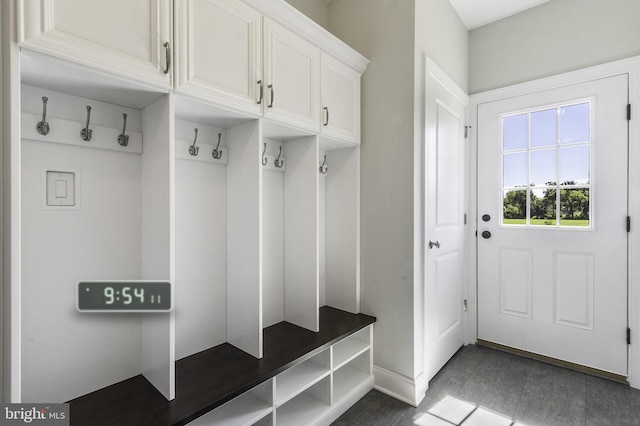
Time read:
9 h 54 min
